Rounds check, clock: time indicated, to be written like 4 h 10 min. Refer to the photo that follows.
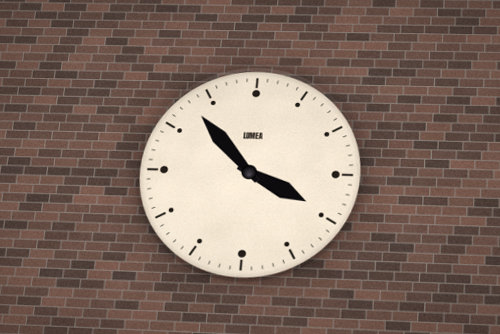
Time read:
3 h 53 min
